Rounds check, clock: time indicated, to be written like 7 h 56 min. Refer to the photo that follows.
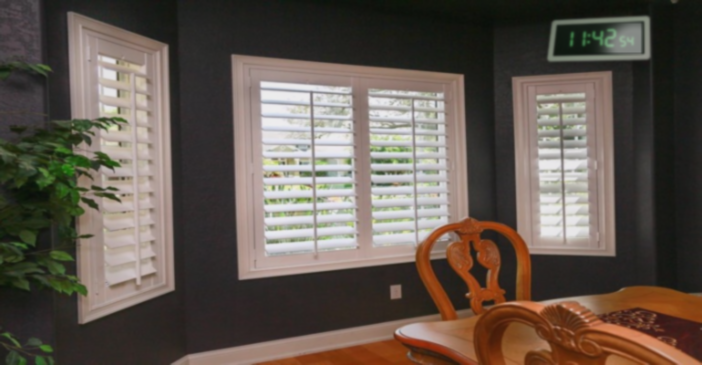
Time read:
11 h 42 min
